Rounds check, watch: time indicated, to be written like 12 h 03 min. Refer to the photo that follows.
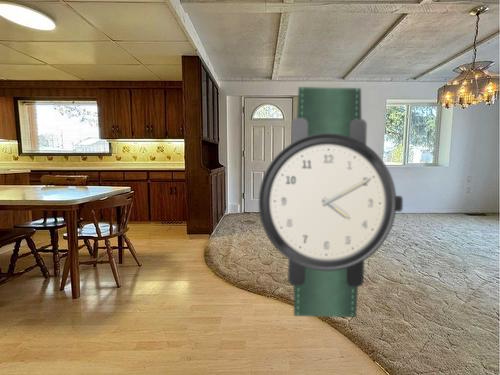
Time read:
4 h 10 min
